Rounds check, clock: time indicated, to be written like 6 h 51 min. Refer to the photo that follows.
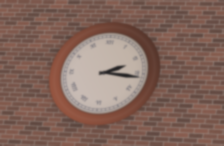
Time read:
2 h 16 min
